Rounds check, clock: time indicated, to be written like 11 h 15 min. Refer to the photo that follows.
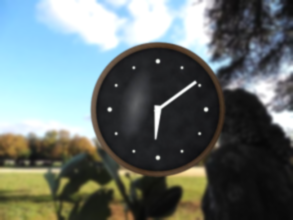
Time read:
6 h 09 min
